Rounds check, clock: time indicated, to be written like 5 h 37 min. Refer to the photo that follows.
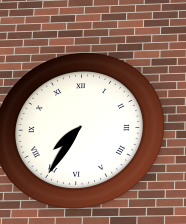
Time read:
7 h 35 min
